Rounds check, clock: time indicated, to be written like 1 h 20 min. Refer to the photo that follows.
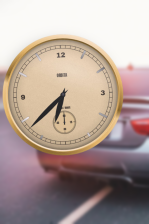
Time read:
6 h 38 min
